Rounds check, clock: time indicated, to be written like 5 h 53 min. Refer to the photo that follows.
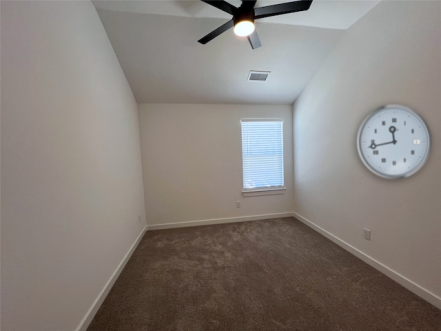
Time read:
11 h 43 min
